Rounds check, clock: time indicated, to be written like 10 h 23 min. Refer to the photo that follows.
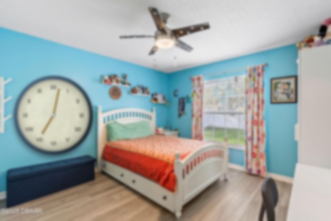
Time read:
7 h 02 min
